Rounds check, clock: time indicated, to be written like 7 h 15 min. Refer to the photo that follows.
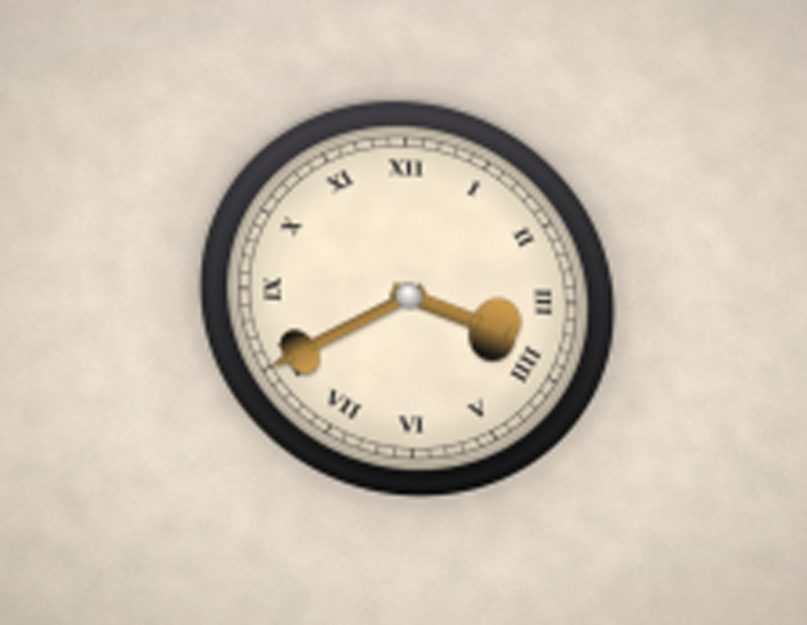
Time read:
3 h 40 min
